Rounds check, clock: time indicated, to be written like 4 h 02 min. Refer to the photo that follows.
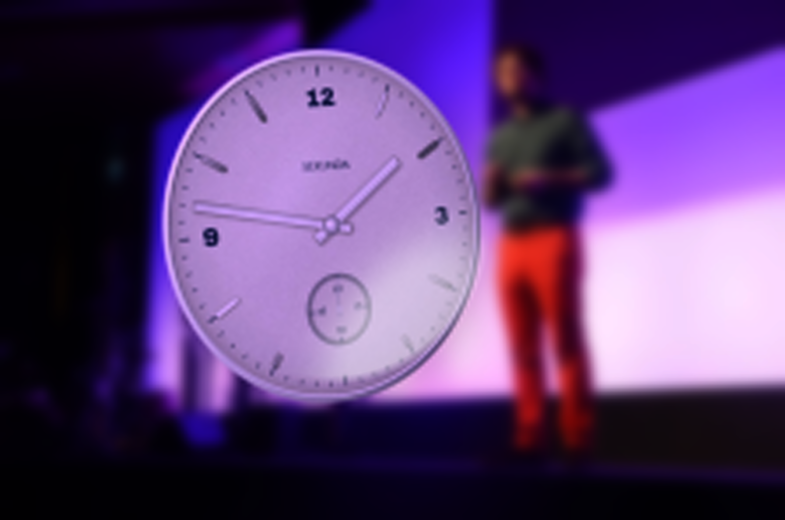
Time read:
1 h 47 min
